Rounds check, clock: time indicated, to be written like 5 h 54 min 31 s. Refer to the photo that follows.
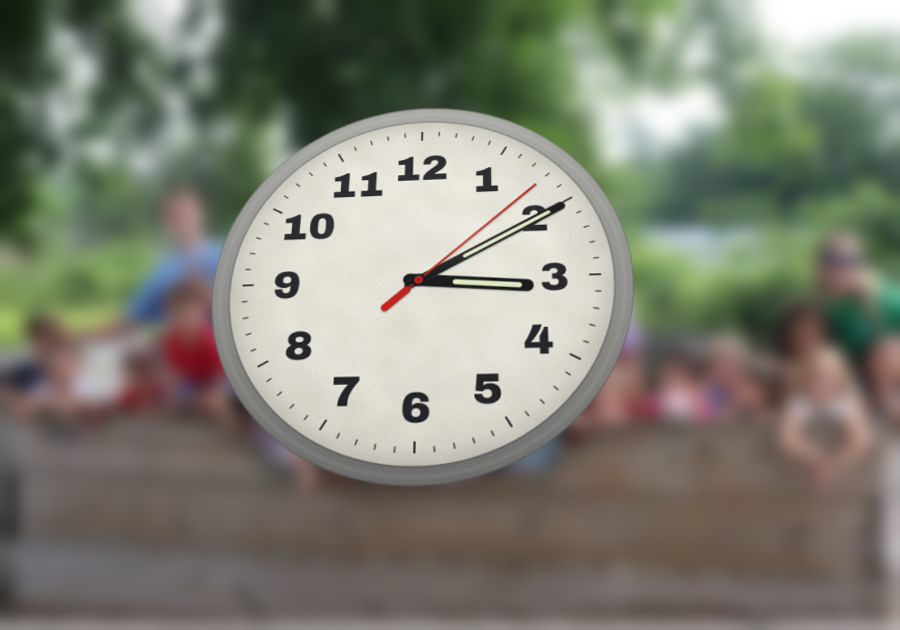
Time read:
3 h 10 min 08 s
